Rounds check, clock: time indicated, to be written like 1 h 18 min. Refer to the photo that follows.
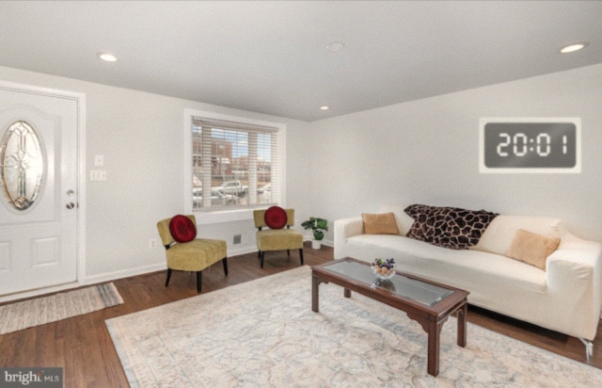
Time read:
20 h 01 min
